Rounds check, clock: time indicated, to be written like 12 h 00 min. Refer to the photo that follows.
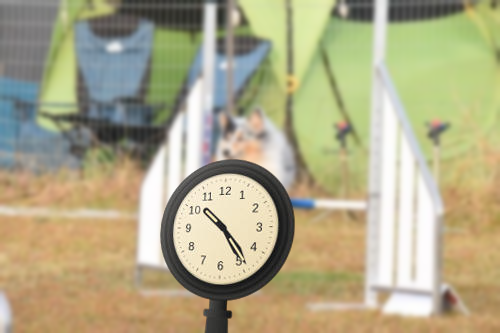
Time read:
10 h 24 min
